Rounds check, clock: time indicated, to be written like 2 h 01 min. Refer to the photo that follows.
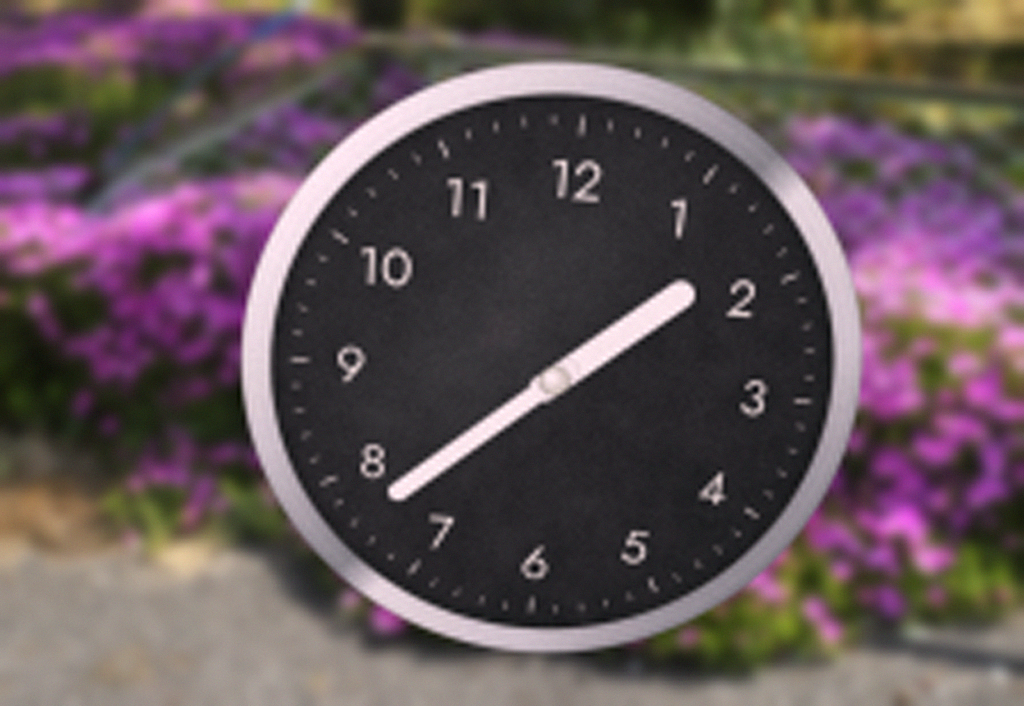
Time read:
1 h 38 min
